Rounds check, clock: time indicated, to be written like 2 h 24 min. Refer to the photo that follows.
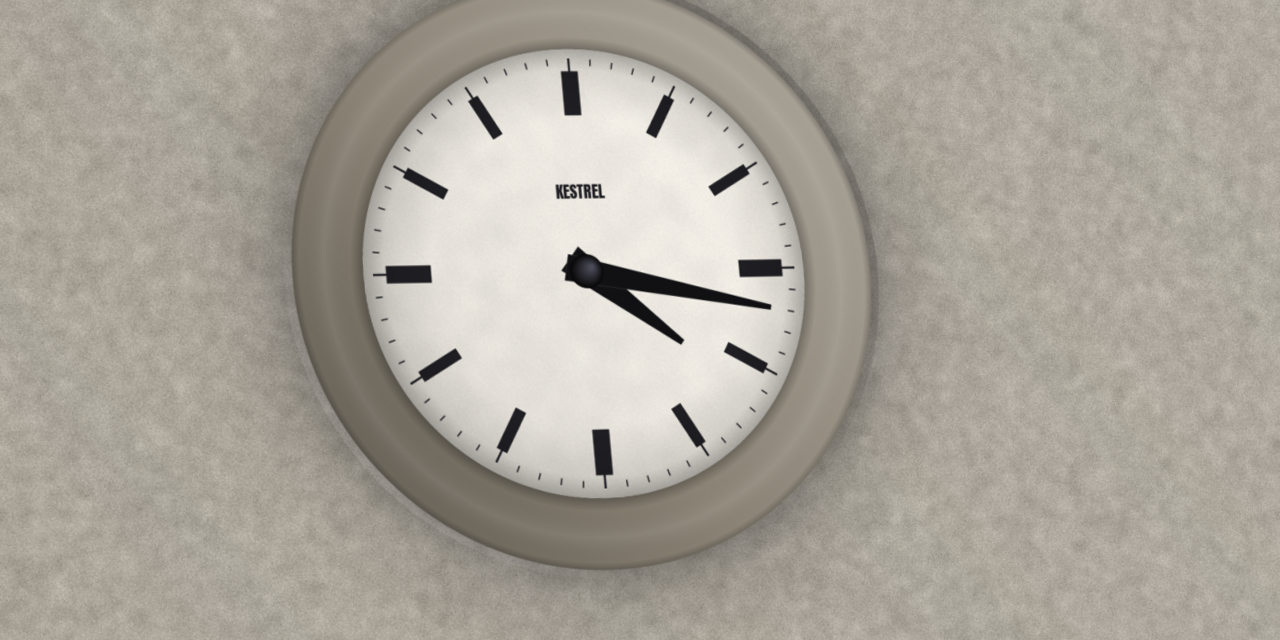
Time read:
4 h 17 min
